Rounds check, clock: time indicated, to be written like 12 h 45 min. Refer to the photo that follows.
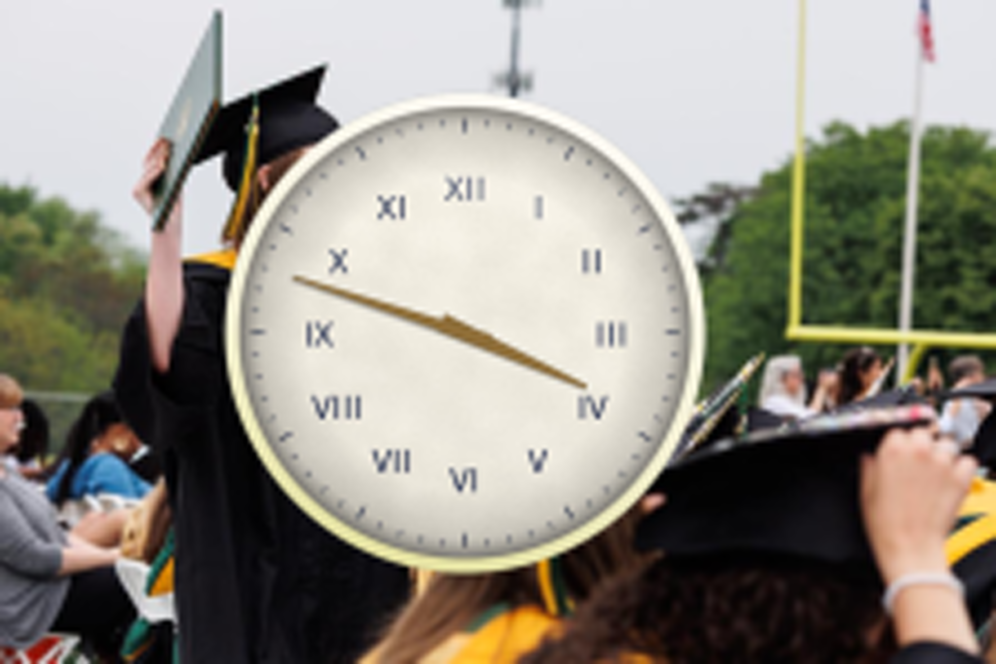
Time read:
3 h 48 min
